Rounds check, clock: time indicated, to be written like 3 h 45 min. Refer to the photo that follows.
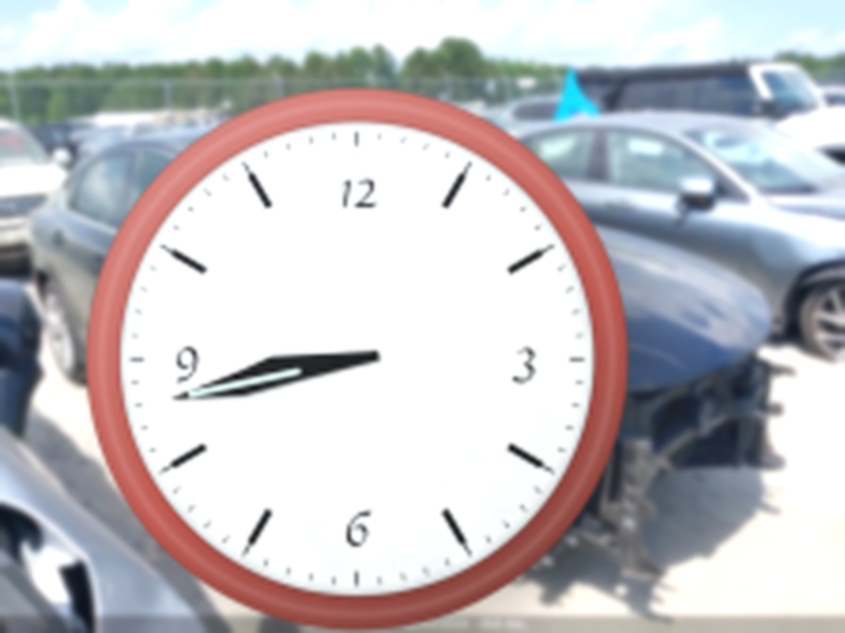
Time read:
8 h 43 min
